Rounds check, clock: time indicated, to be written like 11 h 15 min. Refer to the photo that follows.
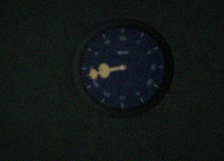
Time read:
8 h 43 min
